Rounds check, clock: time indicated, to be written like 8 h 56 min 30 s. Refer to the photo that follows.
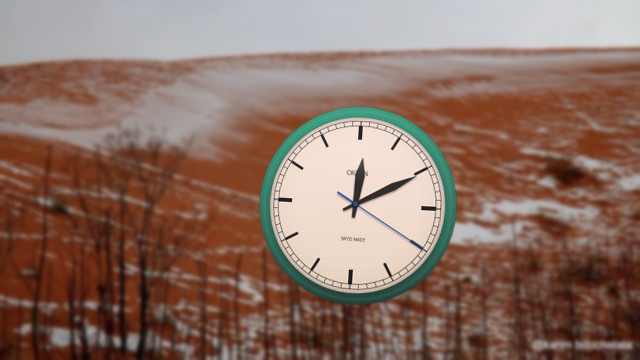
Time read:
12 h 10 min 20 s
